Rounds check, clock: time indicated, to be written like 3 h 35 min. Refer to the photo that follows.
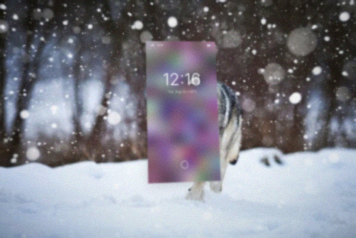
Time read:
12 h 16 min
